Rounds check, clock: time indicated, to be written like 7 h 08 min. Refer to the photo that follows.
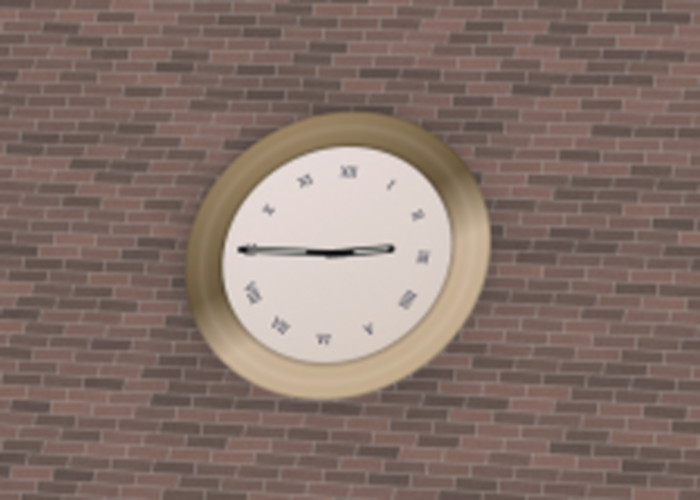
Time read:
2 h 45 min
